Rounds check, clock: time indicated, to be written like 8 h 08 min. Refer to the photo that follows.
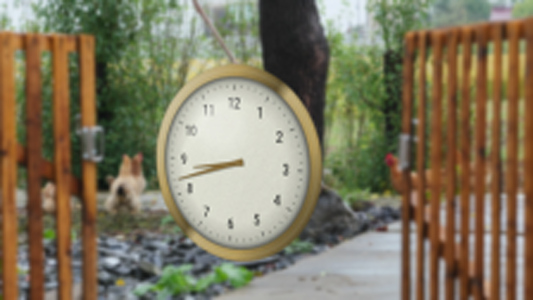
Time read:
8 h 42 min
